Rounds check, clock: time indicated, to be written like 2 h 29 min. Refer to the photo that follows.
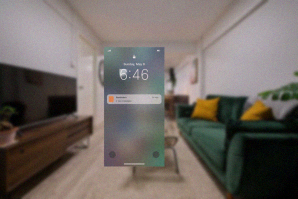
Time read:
6 h 46 min
